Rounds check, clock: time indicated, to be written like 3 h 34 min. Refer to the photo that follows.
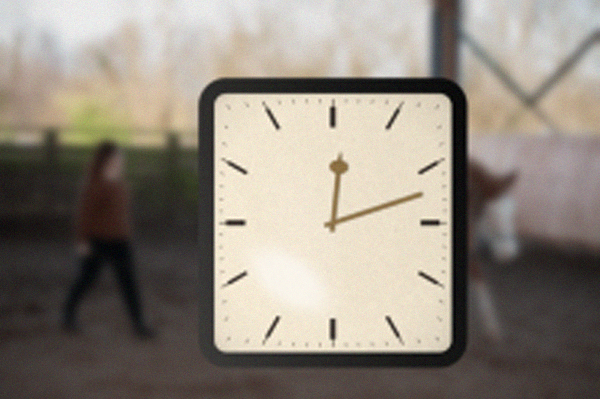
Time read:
12 h 12 min
